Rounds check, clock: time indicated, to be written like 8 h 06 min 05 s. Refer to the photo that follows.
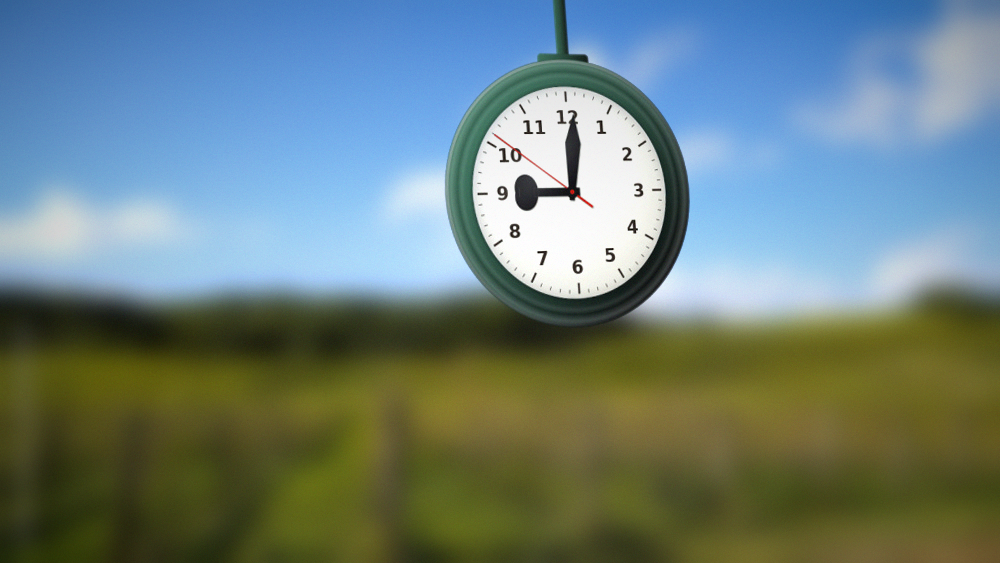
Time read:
9 h 00 min 51 s
